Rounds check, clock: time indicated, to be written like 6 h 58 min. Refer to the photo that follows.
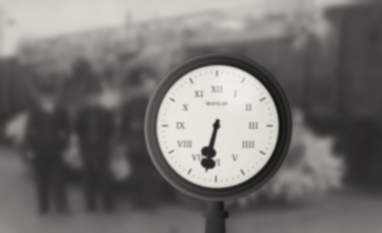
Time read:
6 h 32 min
